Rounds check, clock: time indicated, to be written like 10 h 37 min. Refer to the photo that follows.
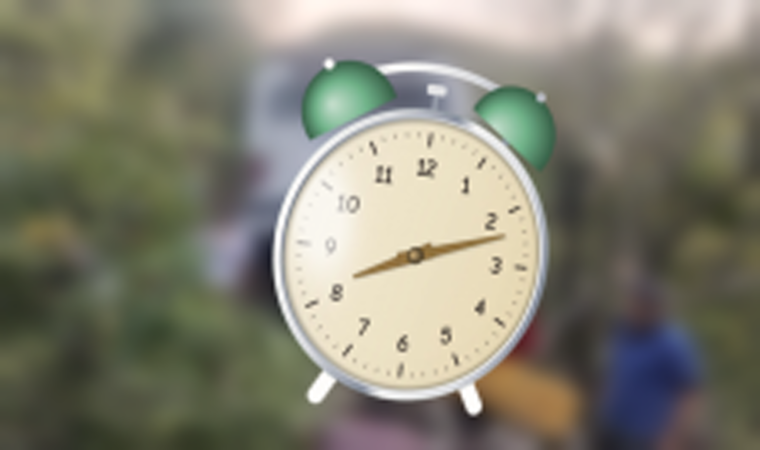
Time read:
8 h 12 min
